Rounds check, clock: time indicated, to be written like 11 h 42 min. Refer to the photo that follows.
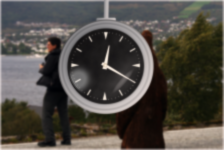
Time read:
12 h 20 min
